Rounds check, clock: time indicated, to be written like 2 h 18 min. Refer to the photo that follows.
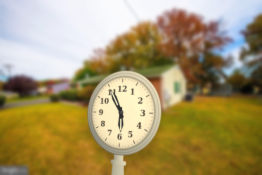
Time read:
5 h 55 min
